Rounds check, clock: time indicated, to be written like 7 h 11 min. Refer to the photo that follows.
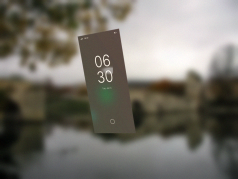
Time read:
6 h 30 min
